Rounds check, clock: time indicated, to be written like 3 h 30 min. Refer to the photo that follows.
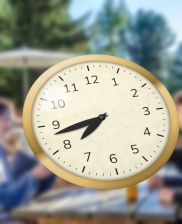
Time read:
7 h 43 min
